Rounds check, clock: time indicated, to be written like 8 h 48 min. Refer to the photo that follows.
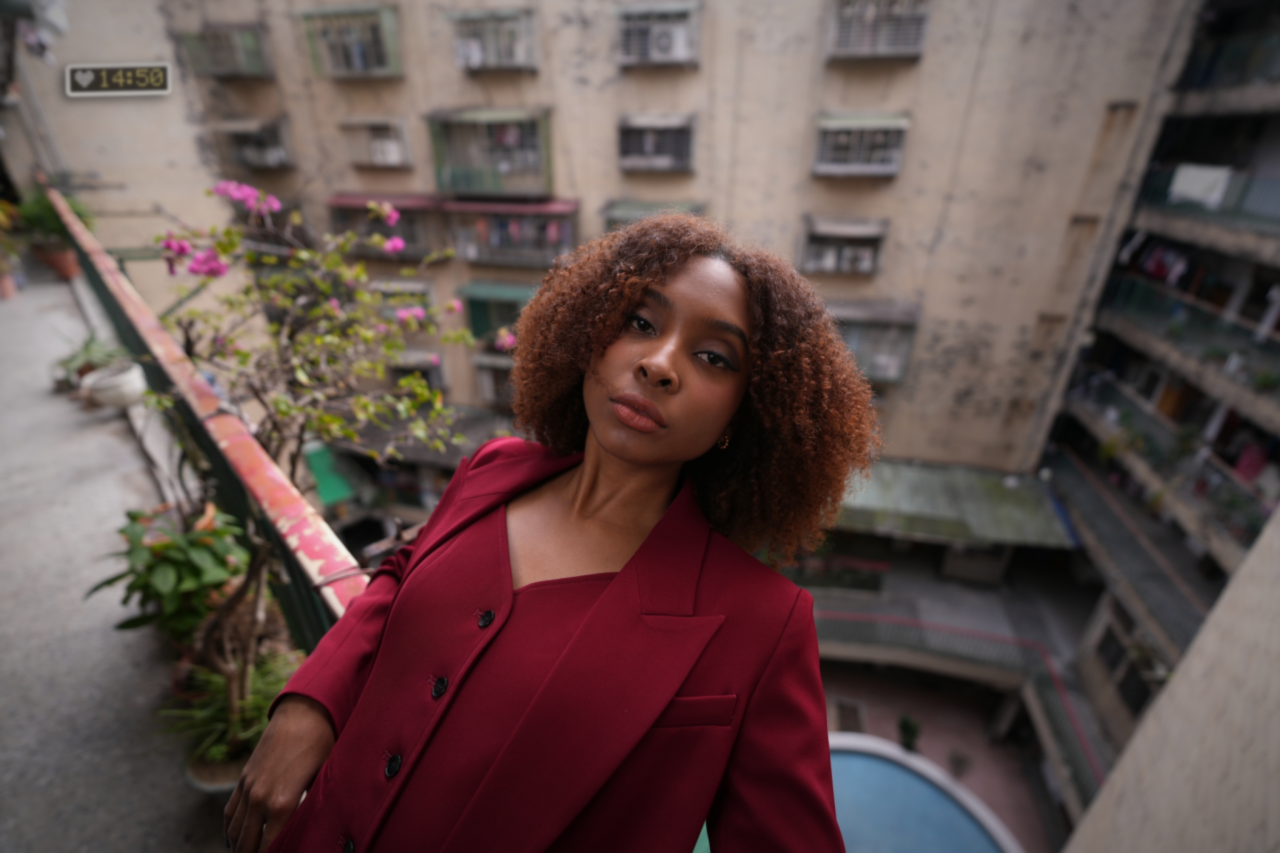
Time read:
14 h 50 min
